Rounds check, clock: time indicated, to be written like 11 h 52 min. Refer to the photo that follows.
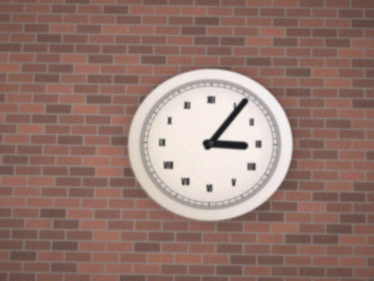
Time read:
3 h 06 min
